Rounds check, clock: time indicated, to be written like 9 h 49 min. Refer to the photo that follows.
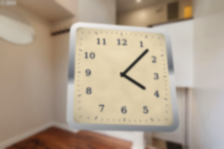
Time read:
4 h 07 min
